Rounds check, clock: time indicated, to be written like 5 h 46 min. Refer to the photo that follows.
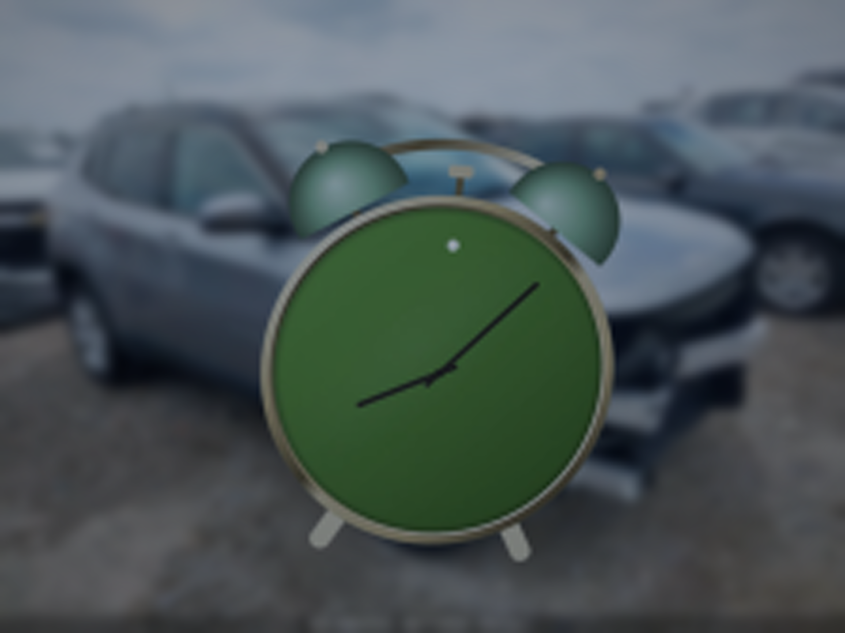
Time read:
8 h 07 min
